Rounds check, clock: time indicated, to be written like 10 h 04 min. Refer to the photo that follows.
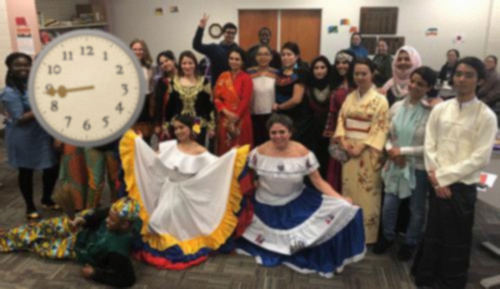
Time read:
8 h 44 min
